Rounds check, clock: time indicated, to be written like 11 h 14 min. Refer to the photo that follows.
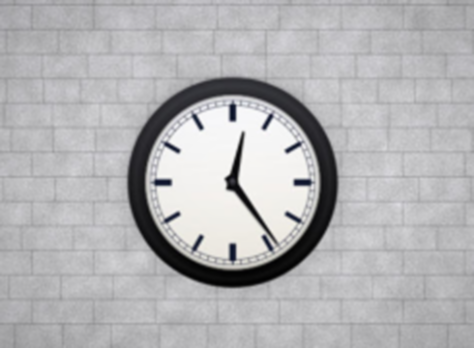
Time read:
12 h 24 min
